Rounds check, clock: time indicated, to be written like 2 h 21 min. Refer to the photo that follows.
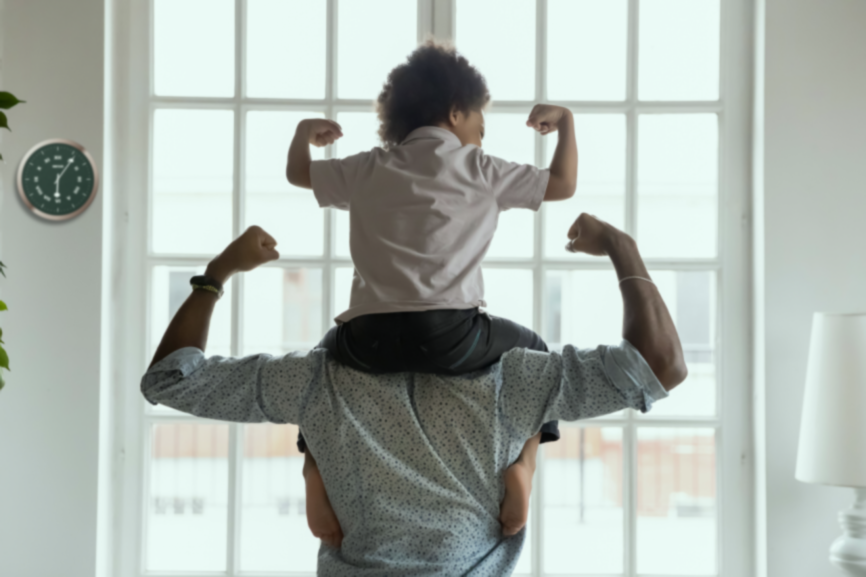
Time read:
6 h 06 min
